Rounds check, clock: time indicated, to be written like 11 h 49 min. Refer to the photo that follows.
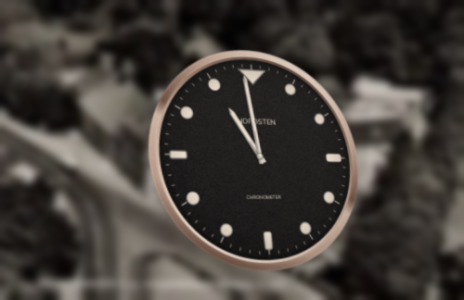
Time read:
10 h 59 min
